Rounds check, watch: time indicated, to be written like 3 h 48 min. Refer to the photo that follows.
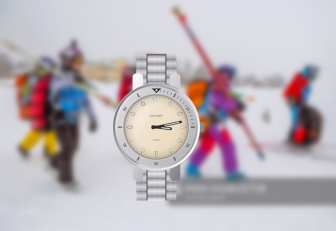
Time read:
3 h 13 min
